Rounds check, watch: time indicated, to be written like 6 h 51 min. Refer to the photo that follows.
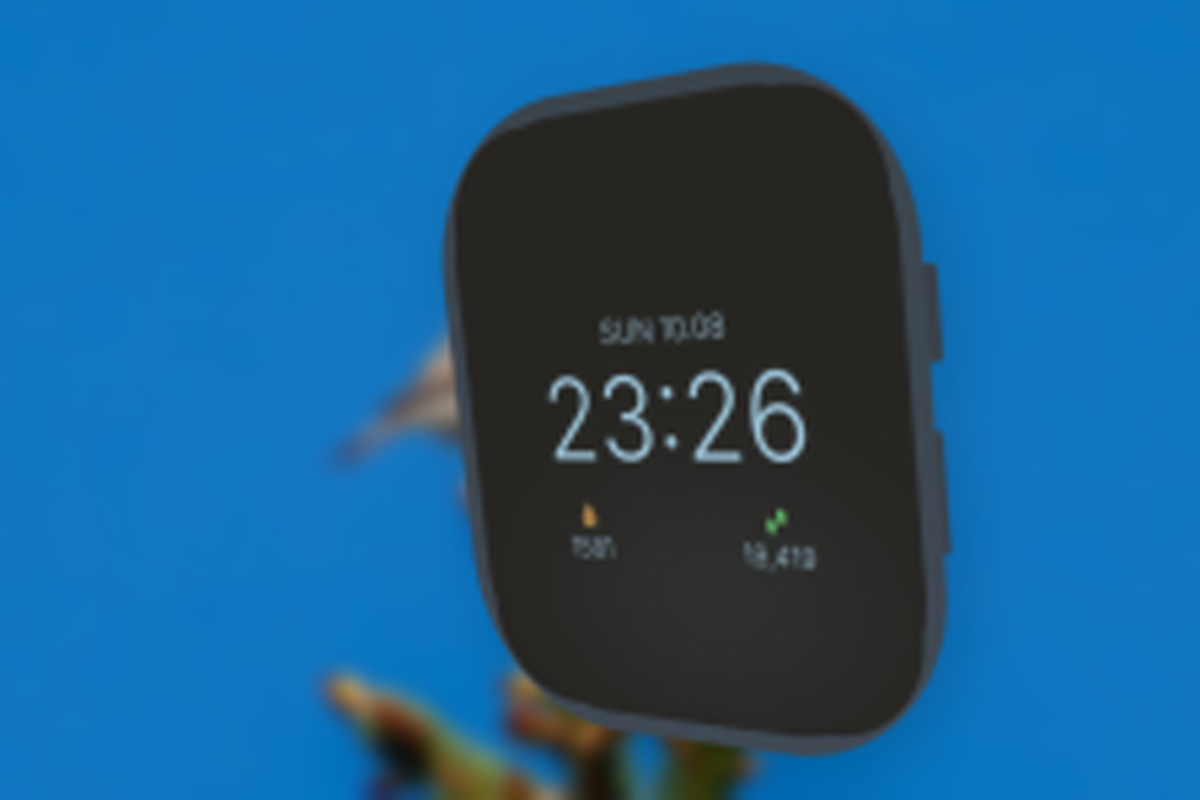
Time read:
23 h 26 min
